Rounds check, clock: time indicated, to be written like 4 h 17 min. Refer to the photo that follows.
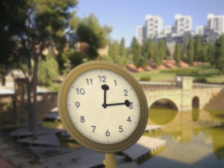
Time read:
12 h 14 min
